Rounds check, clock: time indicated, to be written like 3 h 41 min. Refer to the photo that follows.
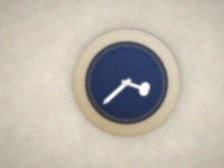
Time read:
3 h 38 min
